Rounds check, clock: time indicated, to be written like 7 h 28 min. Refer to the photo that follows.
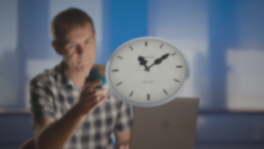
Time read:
11 h 09 min
